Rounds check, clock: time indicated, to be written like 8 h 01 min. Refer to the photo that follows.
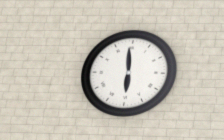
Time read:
5 h 59 min
